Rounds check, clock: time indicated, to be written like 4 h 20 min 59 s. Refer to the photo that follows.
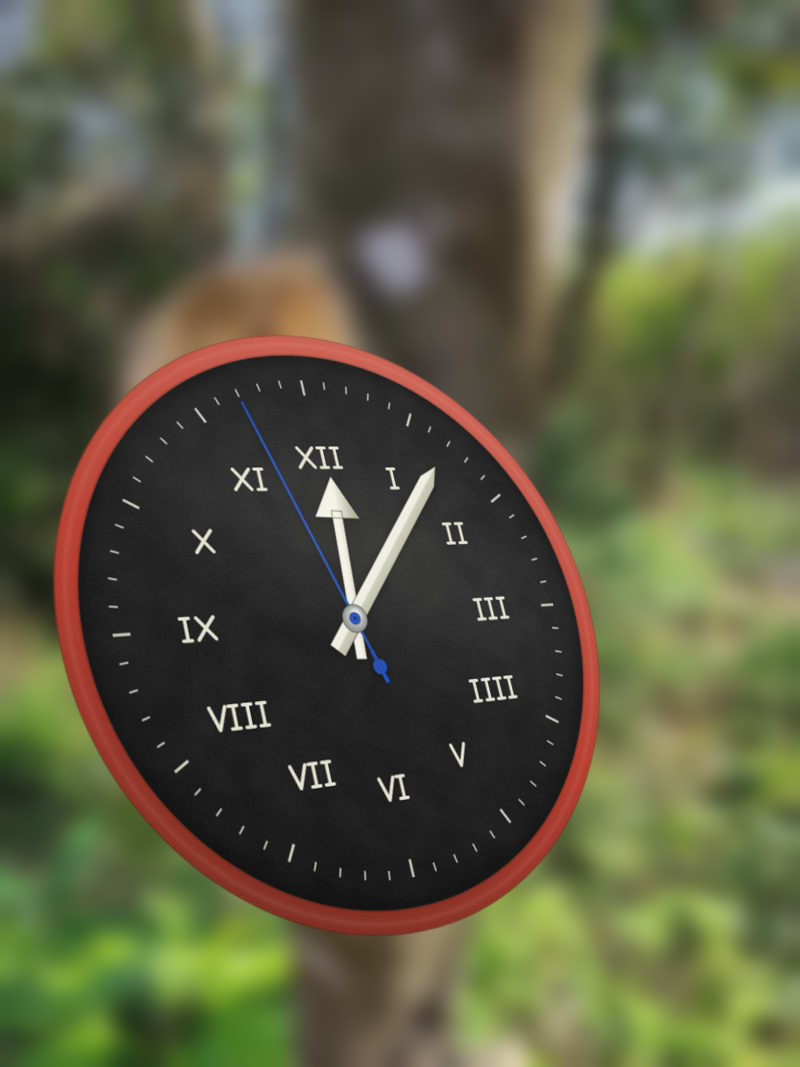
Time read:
12 h 06 min 57 s
